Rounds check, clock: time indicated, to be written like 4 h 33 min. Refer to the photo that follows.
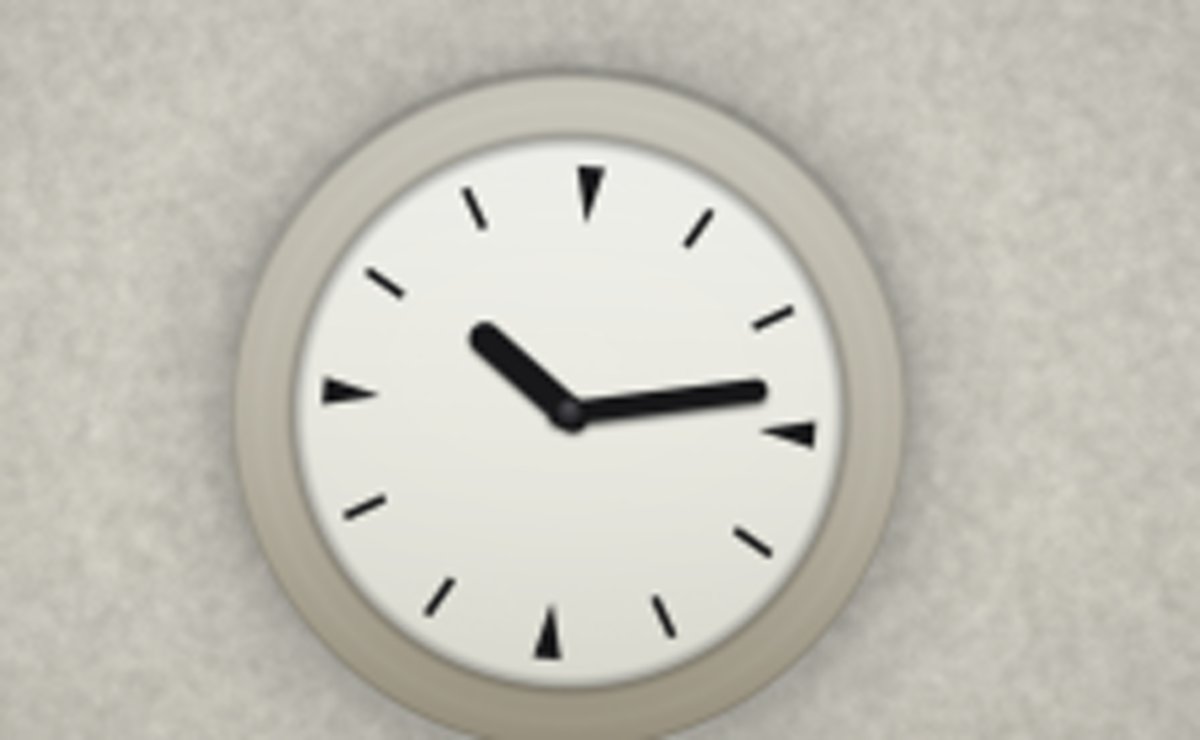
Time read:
10 h 13 min
